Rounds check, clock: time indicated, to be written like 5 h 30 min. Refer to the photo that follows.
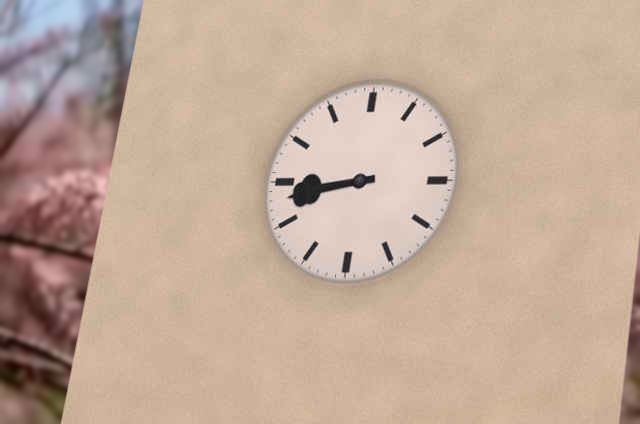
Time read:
8 h 43 min
